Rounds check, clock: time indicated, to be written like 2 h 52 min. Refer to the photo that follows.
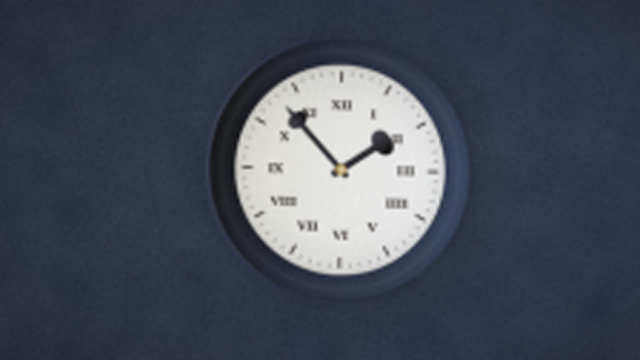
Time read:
1 h 53 min
